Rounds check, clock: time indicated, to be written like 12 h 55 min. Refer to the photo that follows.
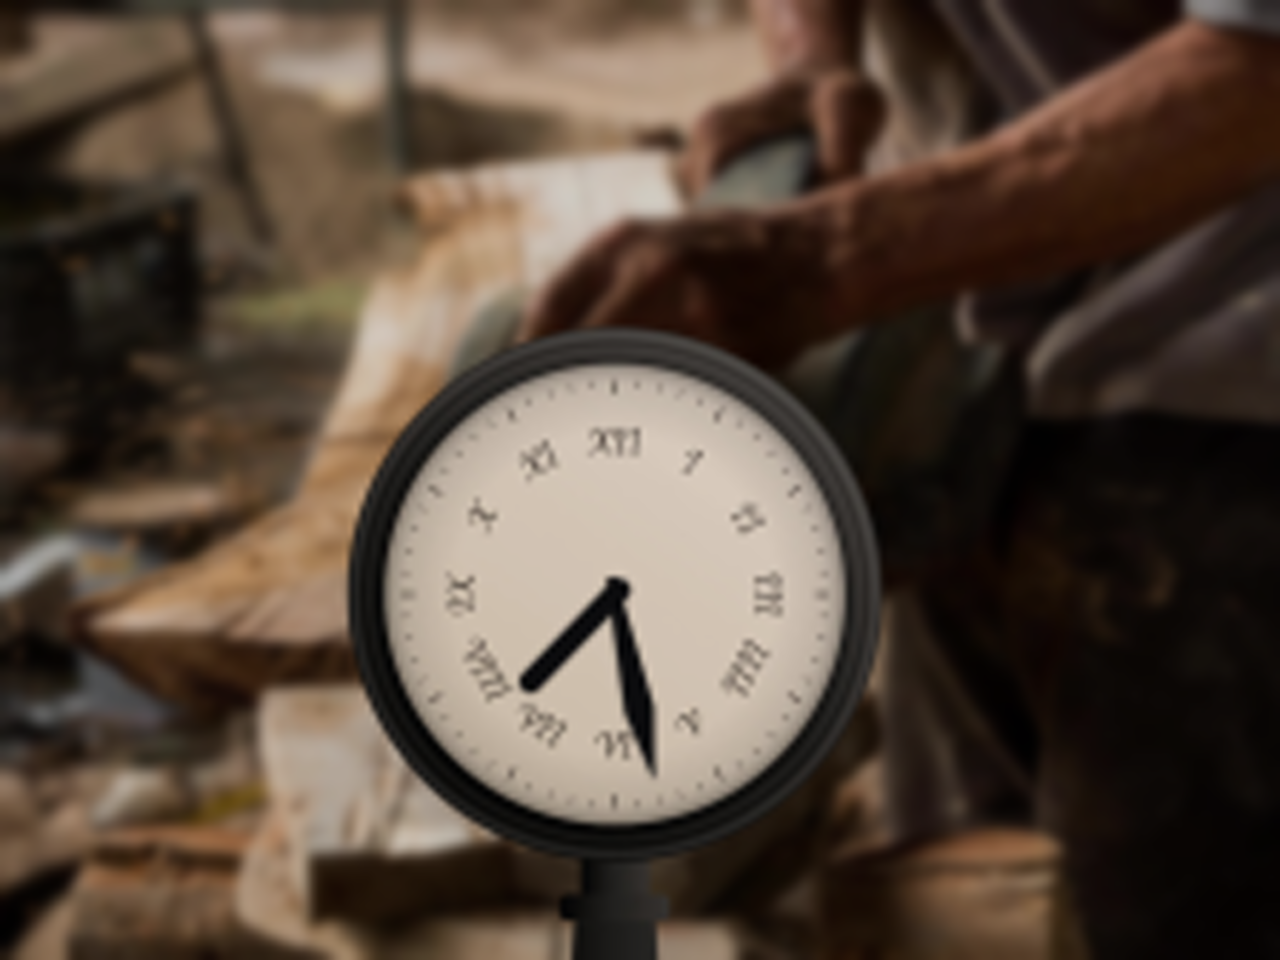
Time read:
7 h 28 min
